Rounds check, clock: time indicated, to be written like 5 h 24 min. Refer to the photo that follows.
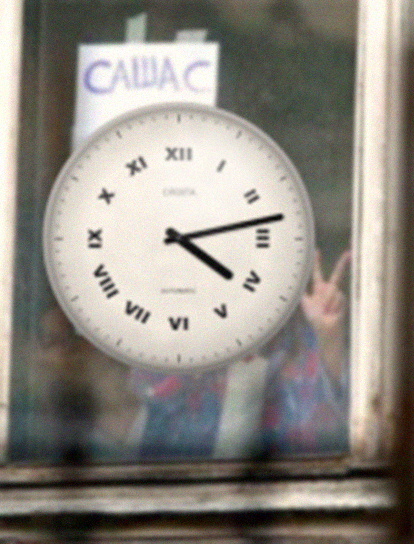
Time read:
4 h 13 min
